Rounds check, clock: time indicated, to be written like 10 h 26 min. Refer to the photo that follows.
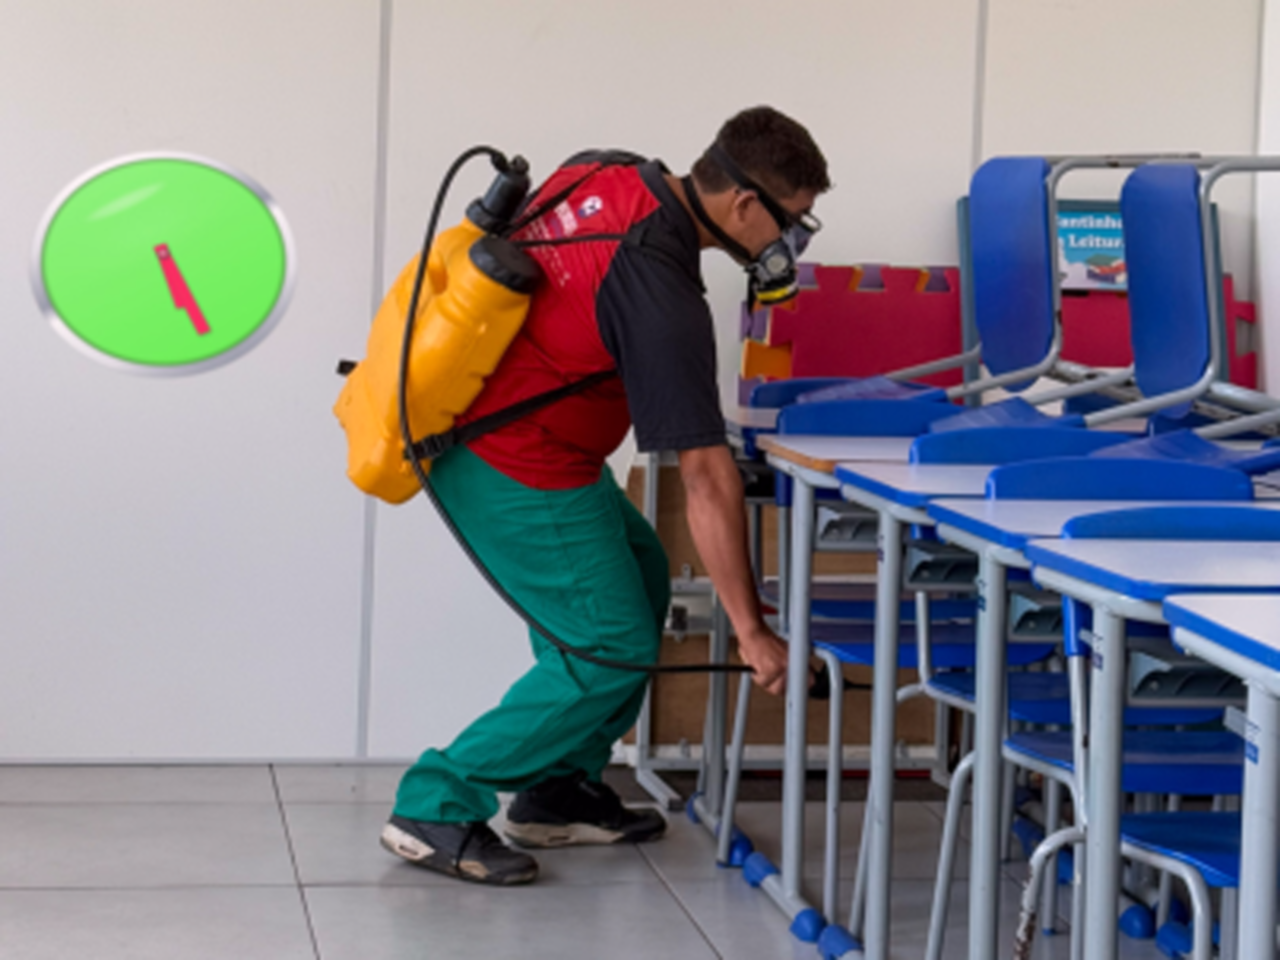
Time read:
5 h 26 min
